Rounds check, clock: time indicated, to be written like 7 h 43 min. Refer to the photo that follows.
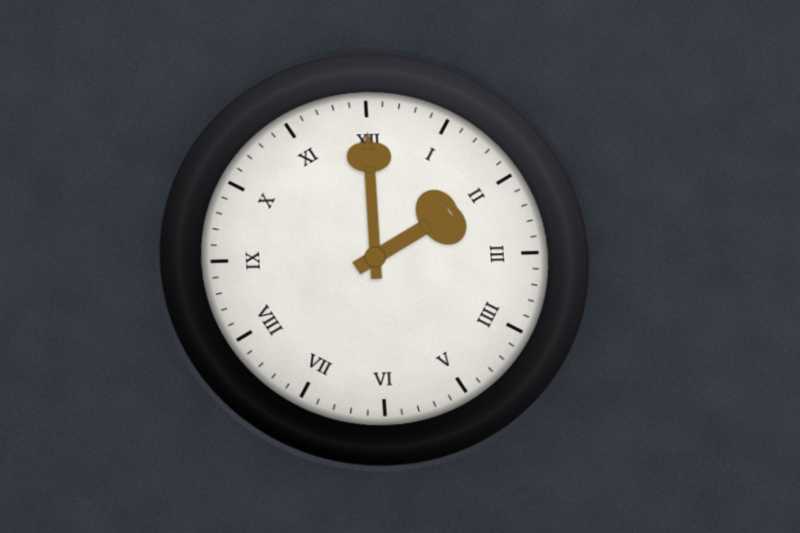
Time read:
2 h 00 min
